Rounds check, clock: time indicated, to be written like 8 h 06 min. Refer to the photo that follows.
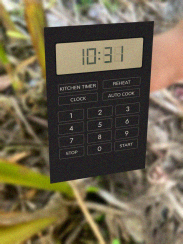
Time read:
10 h 31 min
